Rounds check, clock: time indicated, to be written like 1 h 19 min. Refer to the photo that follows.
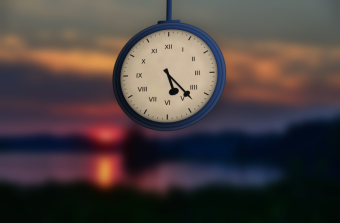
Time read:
5 h 23 min
